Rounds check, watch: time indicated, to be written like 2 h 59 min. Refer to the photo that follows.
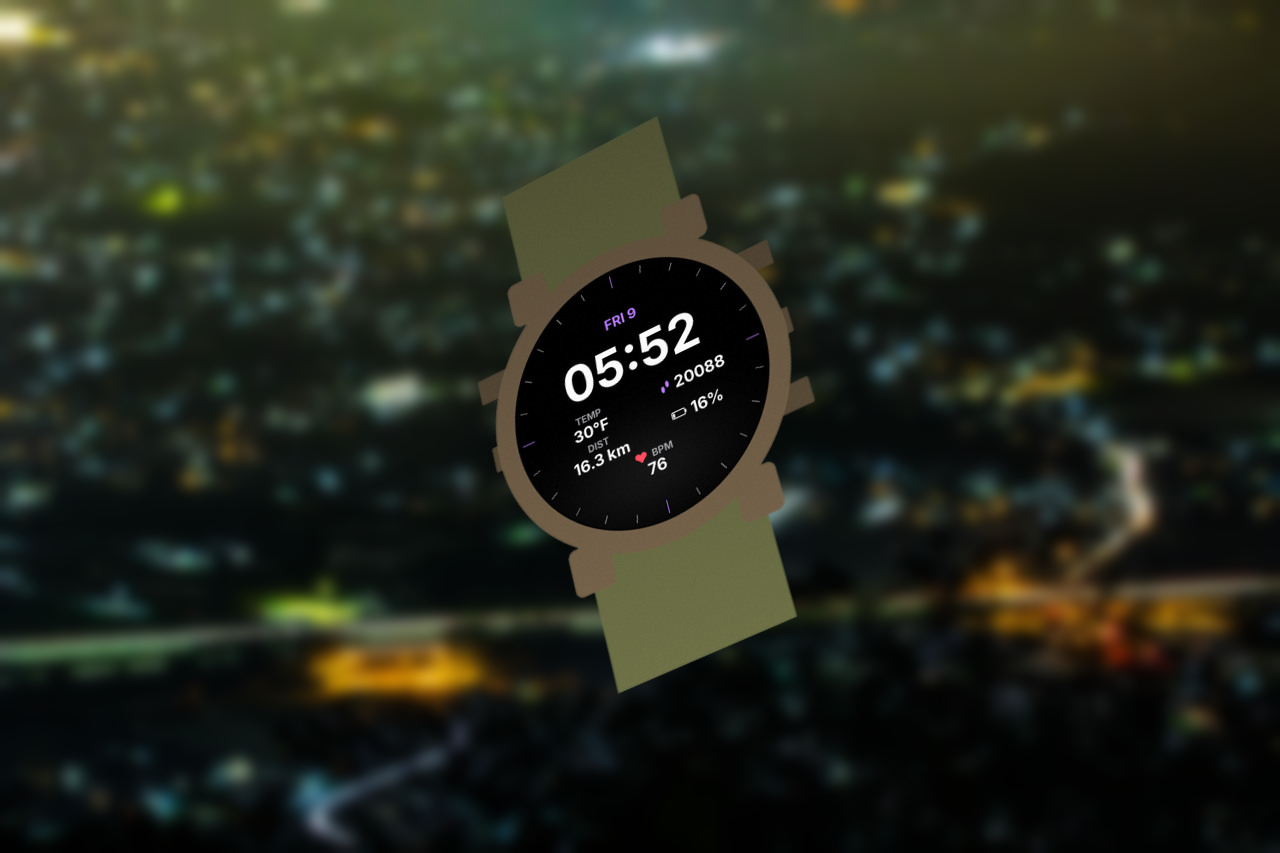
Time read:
5 h 52 min
